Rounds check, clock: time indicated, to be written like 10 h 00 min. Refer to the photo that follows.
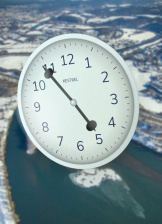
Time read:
4 h 54 min
